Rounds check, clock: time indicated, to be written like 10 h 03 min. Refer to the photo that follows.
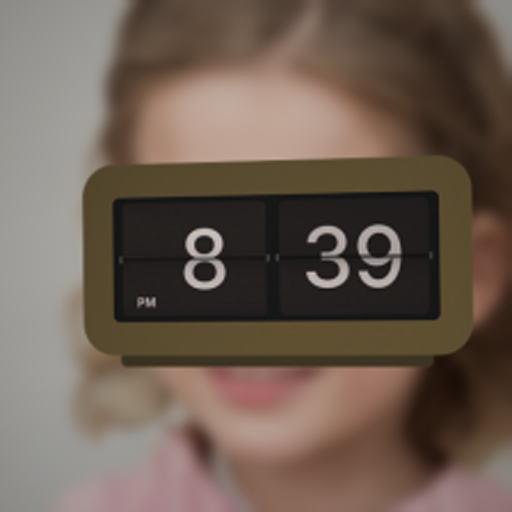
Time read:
8 h 39 min
